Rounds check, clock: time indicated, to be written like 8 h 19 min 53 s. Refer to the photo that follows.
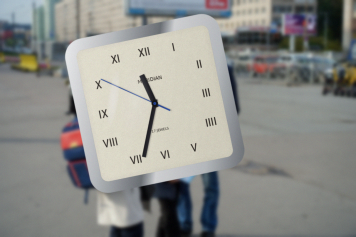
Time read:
11 h 33 min 51 s
